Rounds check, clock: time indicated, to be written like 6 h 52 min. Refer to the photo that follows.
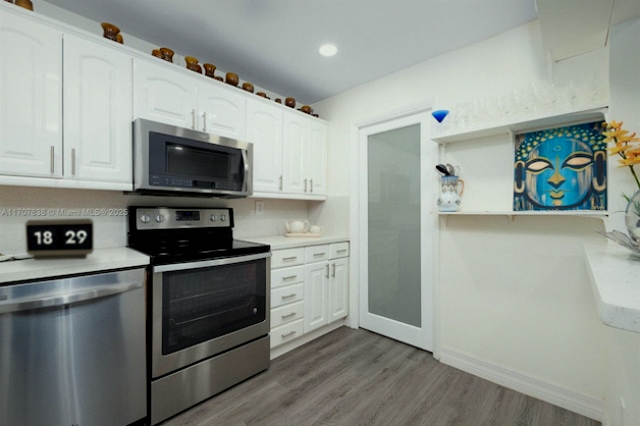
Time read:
18 h 29 min
